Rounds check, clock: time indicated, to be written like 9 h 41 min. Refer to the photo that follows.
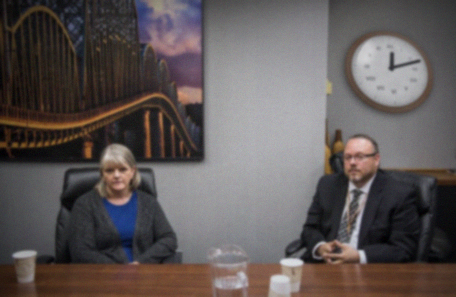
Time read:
12 h 12 min
